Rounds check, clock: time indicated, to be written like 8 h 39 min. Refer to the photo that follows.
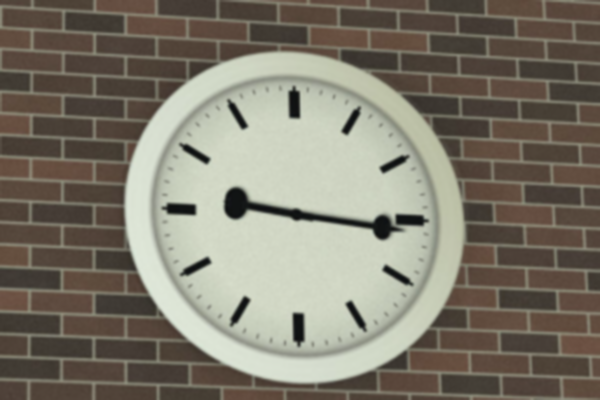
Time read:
9 h 16 min
